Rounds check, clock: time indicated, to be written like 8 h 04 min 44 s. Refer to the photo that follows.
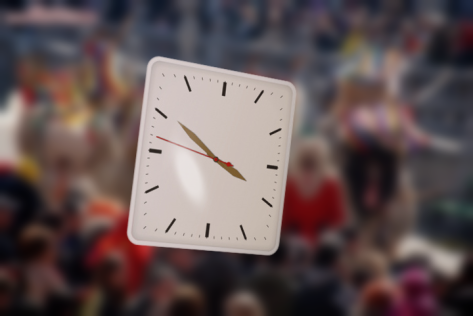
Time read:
3 h 50 min 47 s
